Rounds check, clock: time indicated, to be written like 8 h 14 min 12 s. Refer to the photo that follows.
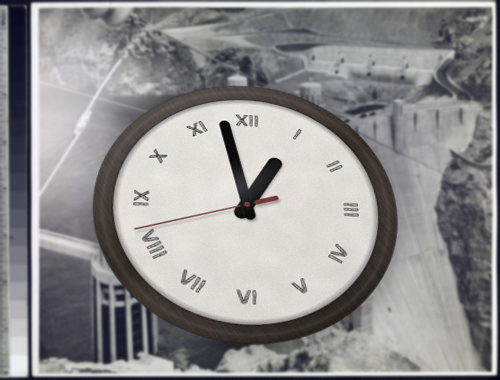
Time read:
12 h 57 min 42 s
